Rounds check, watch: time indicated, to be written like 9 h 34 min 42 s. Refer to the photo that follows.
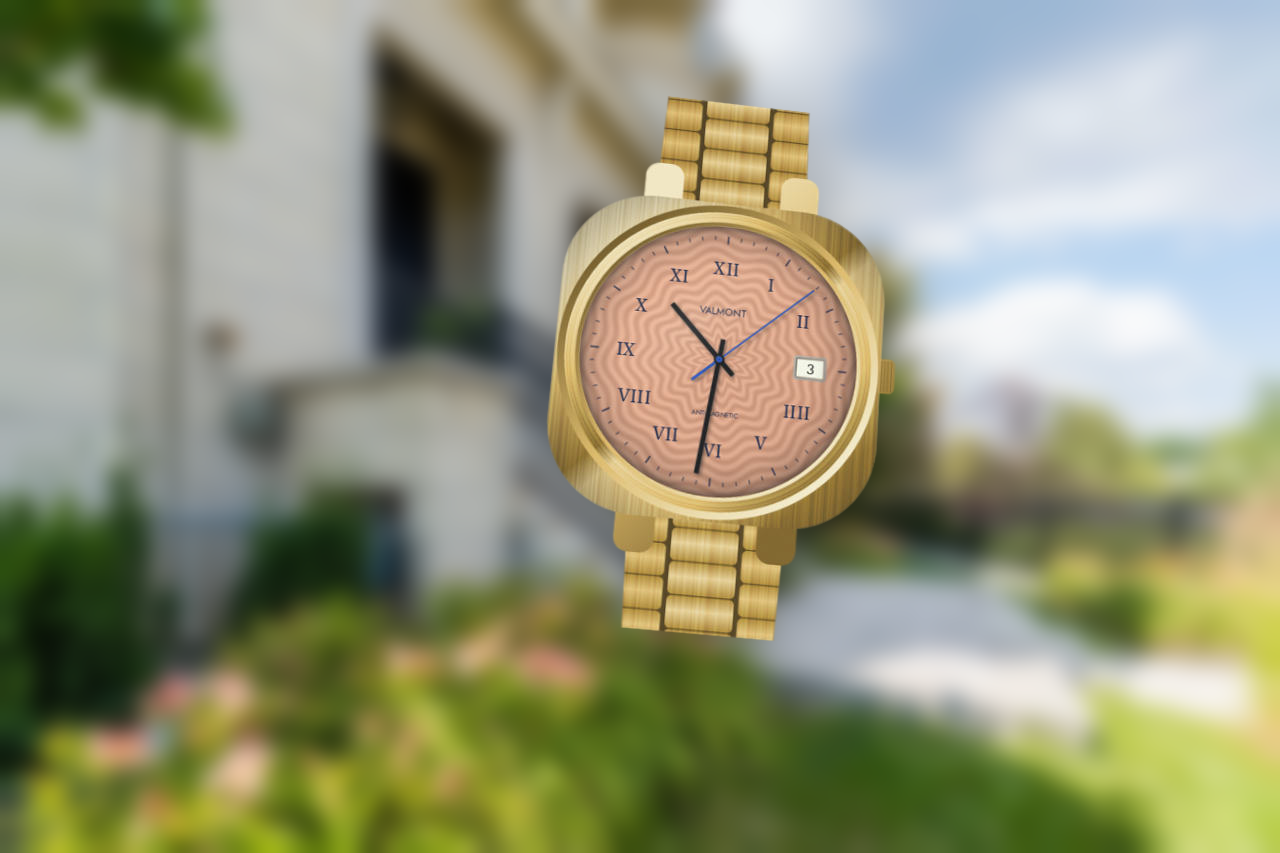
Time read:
10 h 31 min 08 s
